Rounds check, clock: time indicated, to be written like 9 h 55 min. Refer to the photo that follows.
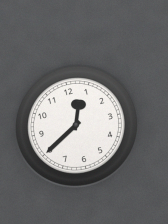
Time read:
12 h 40 min
